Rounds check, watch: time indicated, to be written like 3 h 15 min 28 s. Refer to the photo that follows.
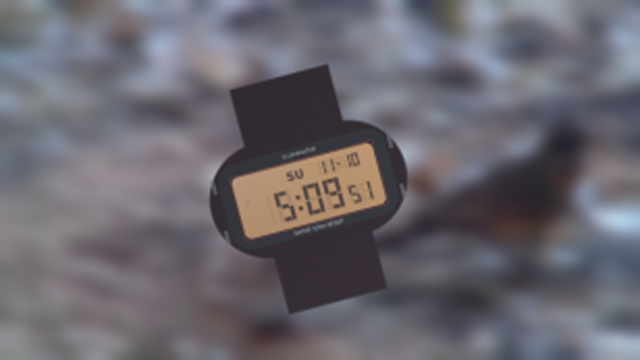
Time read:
5 h 09 min 51 s
